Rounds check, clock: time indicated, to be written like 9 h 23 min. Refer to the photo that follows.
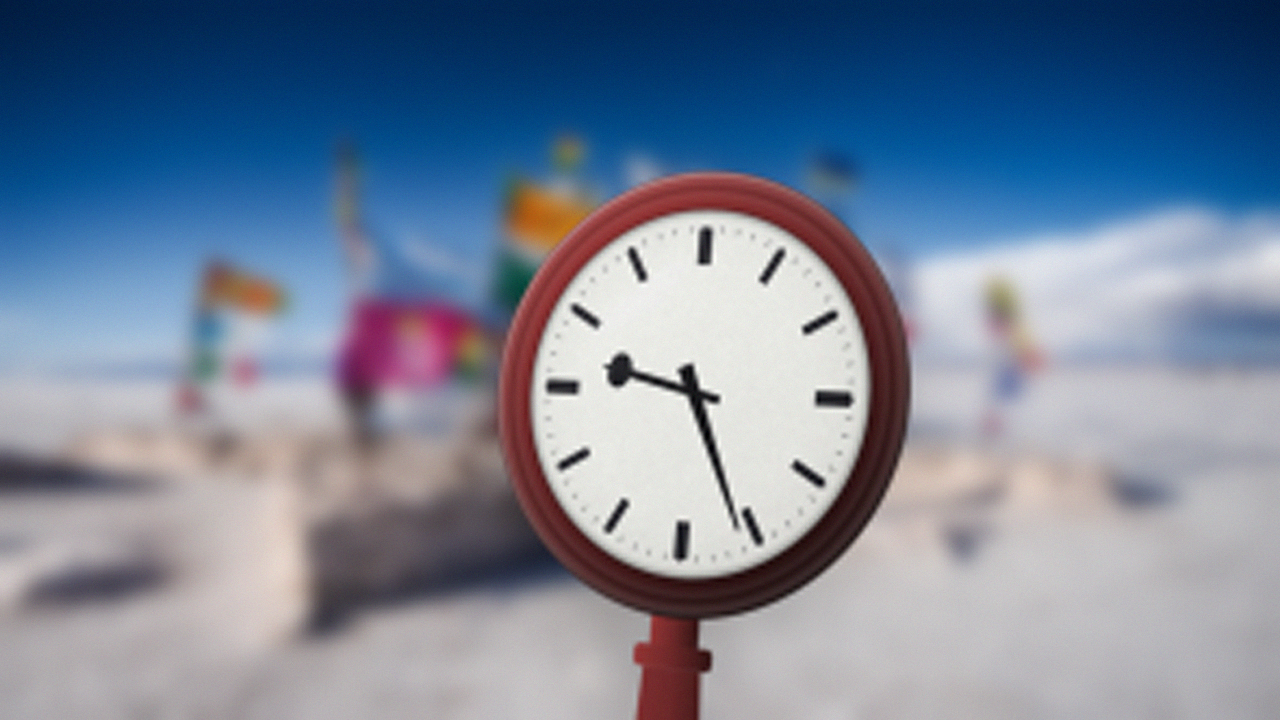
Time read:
9 h 26 min
